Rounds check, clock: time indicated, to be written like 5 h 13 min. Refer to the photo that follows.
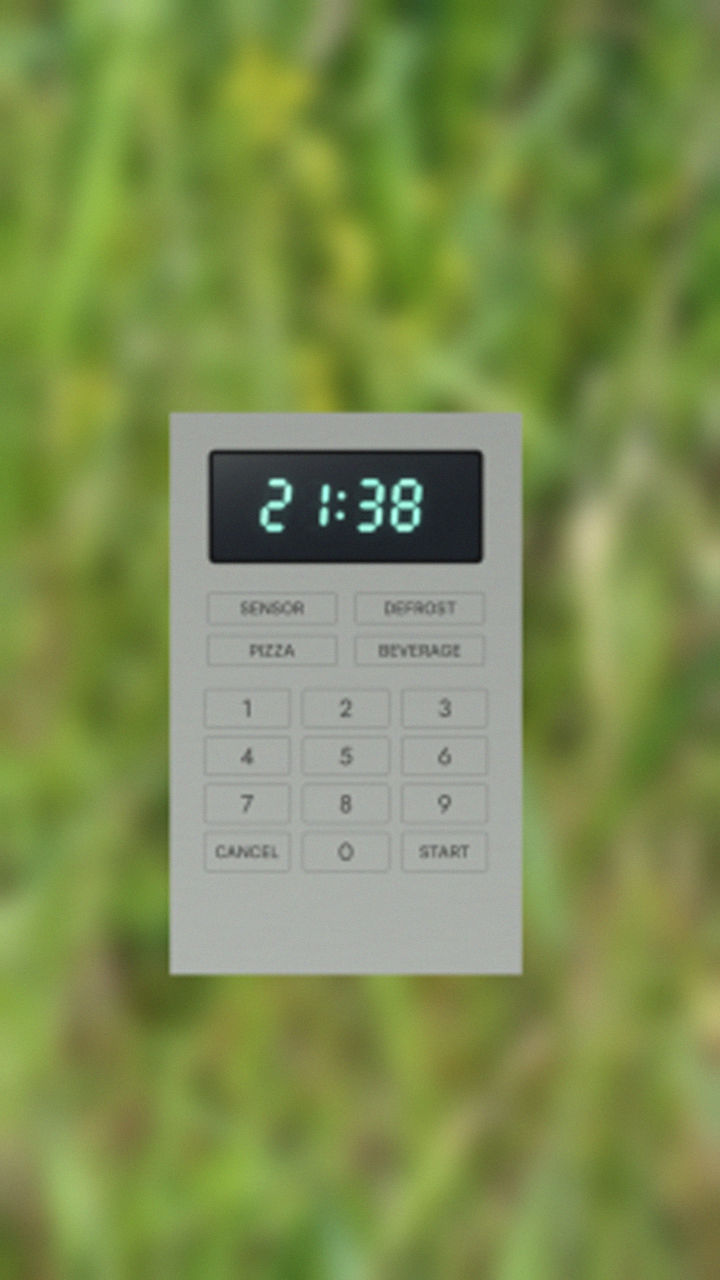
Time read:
21 h 38 min
